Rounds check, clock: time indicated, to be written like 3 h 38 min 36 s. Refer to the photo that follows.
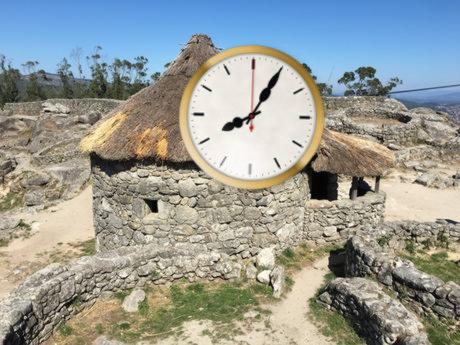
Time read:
8 h 05 min 00 s
